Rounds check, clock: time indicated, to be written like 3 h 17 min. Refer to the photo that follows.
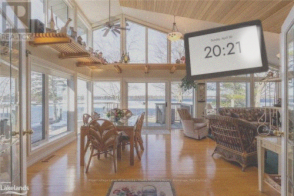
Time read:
20 h 21 min
